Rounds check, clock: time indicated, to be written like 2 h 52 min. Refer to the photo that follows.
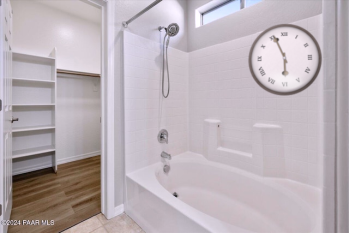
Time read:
5 h 56 min
